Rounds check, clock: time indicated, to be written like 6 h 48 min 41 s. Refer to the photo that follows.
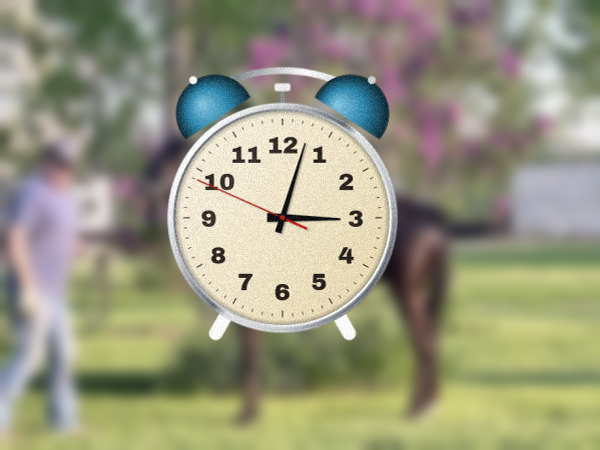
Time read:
3 h 02 min 49 s
